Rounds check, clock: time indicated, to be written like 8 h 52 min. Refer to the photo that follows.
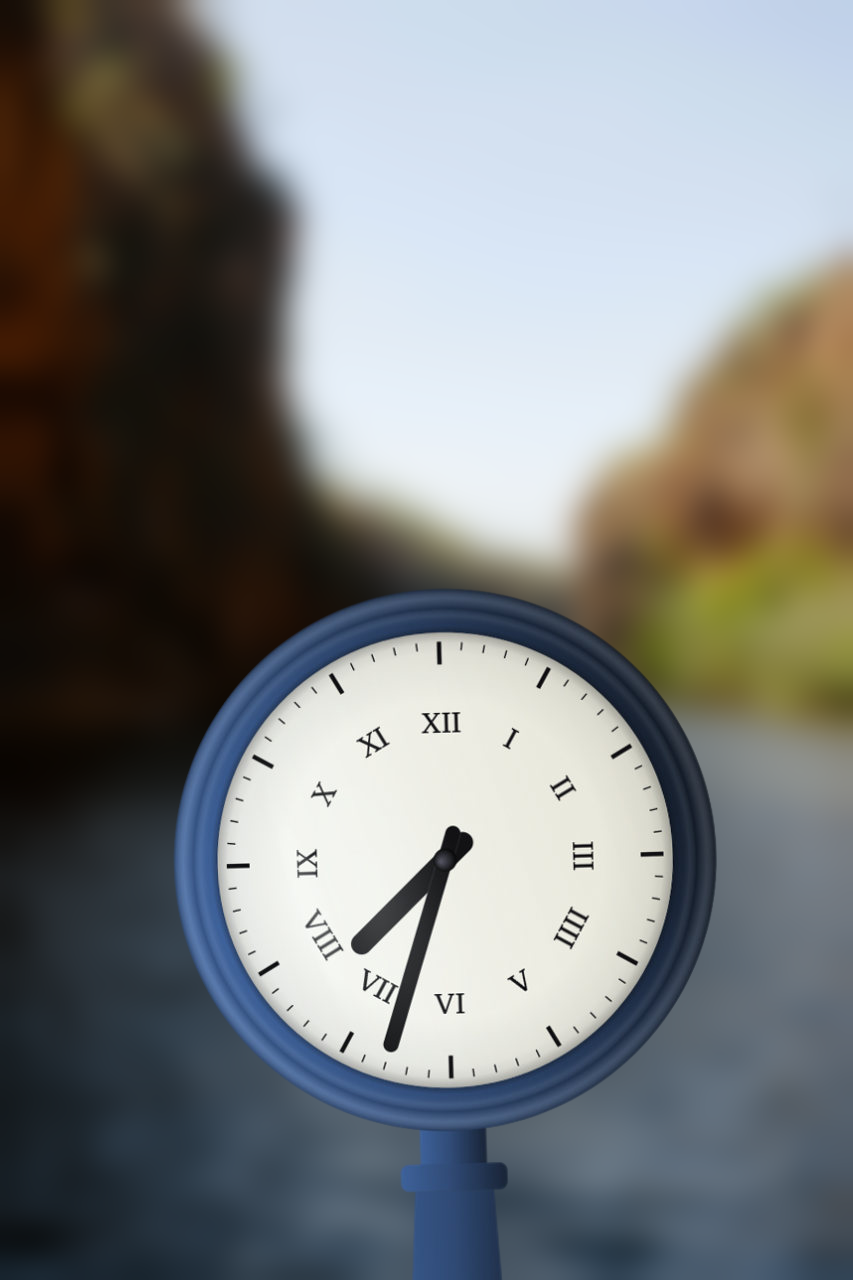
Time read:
7 h 33 min
